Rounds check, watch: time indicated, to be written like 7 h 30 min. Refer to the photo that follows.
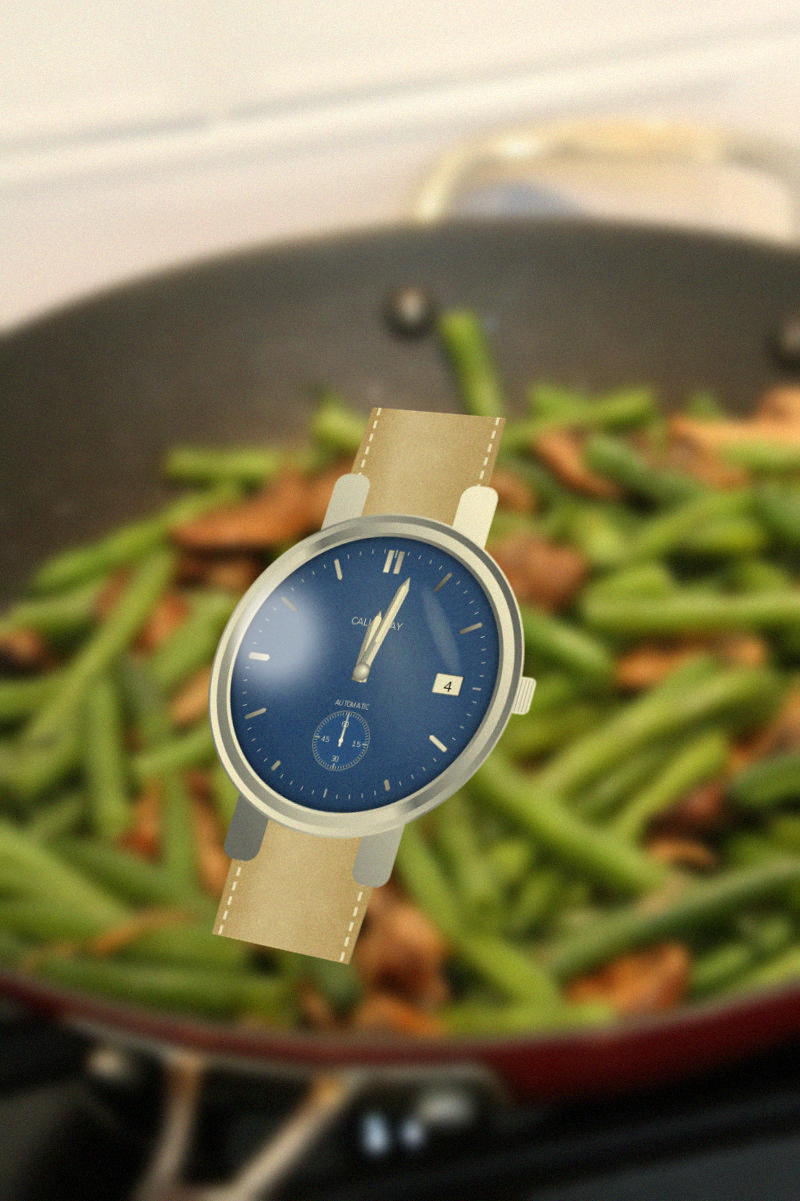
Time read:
12 h 02 min
